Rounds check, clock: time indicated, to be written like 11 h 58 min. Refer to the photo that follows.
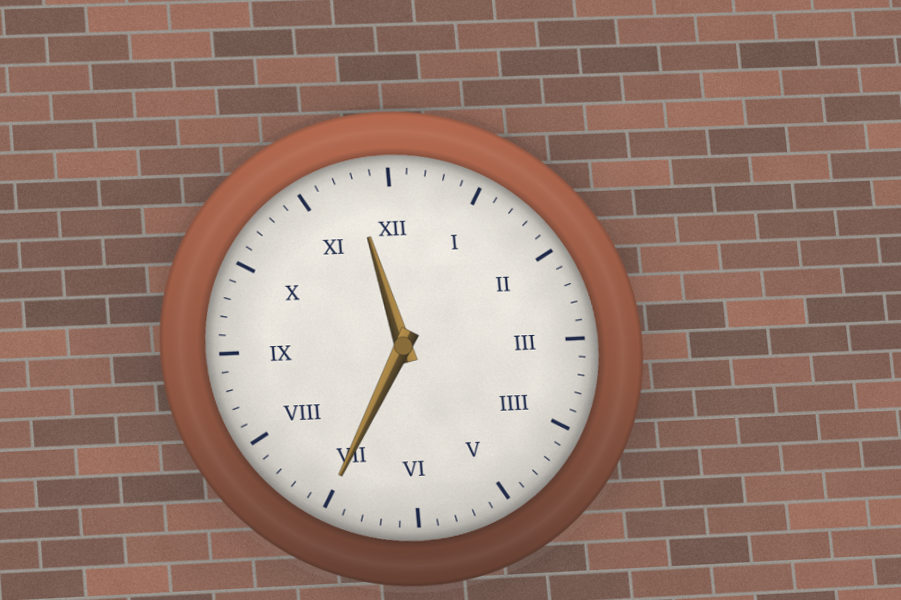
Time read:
11 h 35 min
